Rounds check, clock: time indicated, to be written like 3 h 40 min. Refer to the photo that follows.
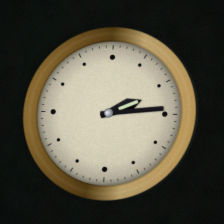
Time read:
2 h 14 min
